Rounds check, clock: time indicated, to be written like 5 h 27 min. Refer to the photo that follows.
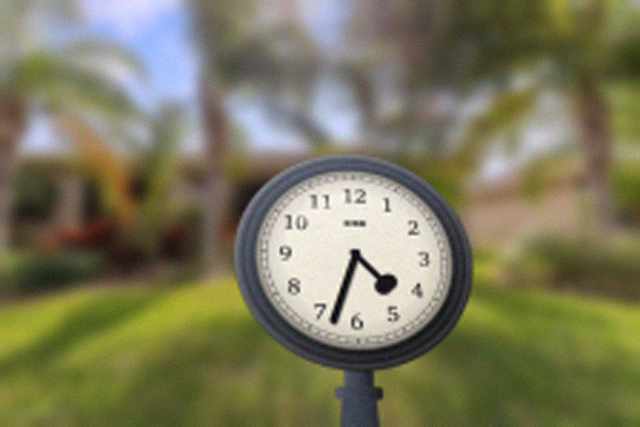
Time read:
4 h 33 min
